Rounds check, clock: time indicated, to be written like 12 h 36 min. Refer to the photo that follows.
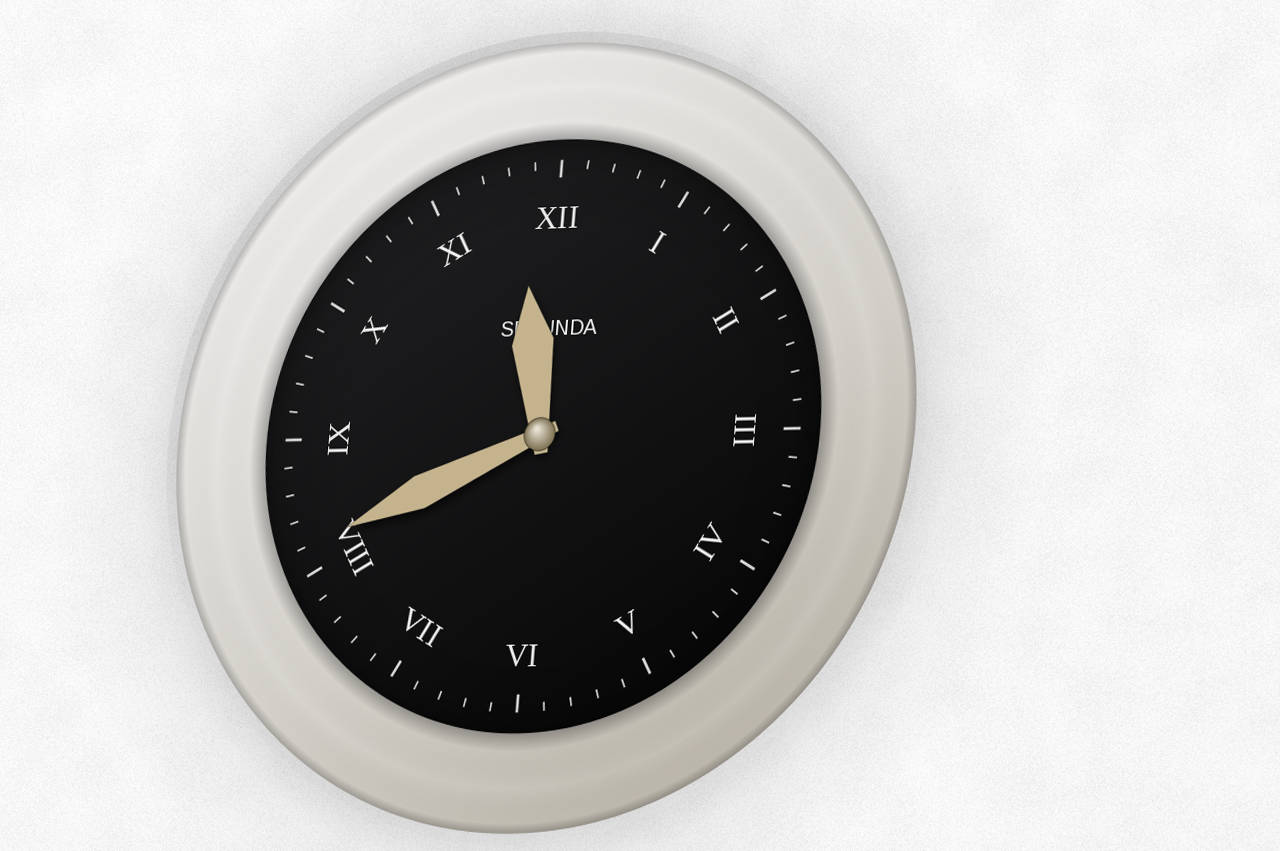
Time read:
11 h 41 min
